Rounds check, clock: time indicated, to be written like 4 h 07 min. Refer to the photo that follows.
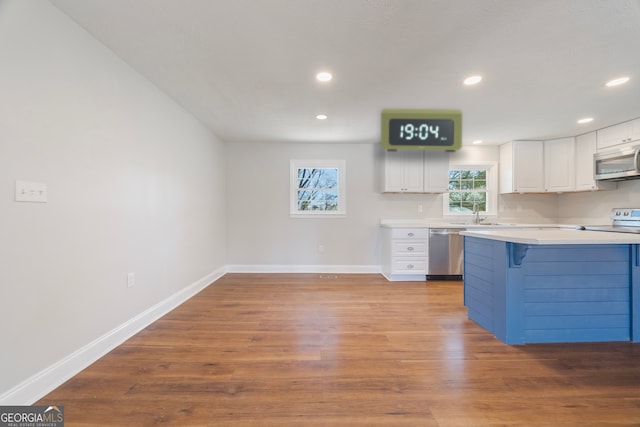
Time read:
19 h 04 min
